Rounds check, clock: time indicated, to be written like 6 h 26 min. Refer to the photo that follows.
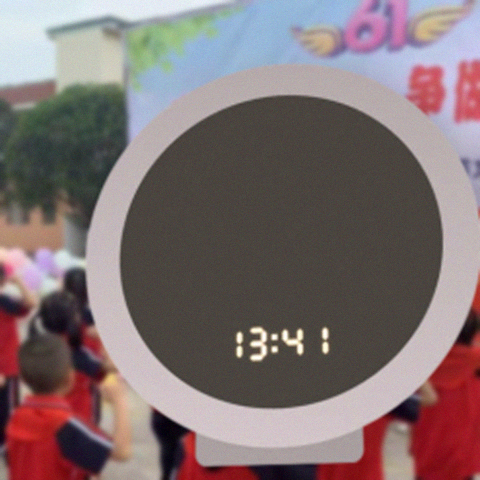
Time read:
13 h 41 min
